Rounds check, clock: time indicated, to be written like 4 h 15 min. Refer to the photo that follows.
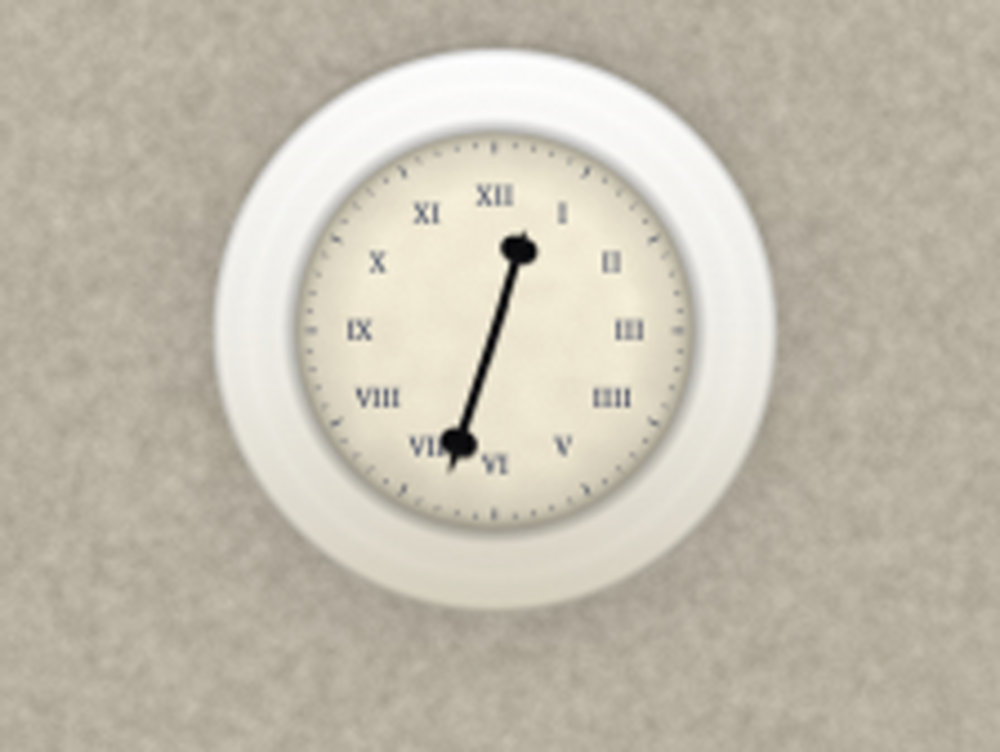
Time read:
12 h 33 min
